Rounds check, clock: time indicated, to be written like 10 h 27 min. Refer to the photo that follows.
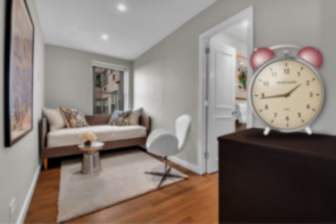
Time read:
1 h 44 min
